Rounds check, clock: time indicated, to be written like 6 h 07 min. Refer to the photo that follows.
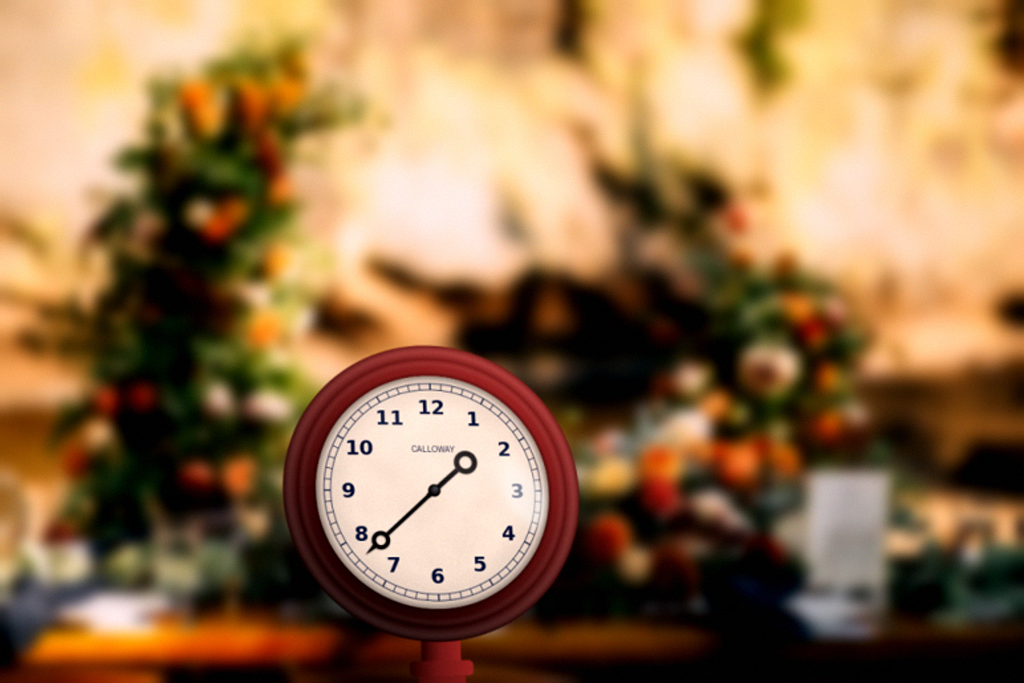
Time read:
1 h 38 min
